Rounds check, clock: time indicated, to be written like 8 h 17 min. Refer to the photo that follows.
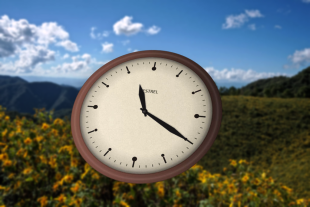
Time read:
11 h 20 min
